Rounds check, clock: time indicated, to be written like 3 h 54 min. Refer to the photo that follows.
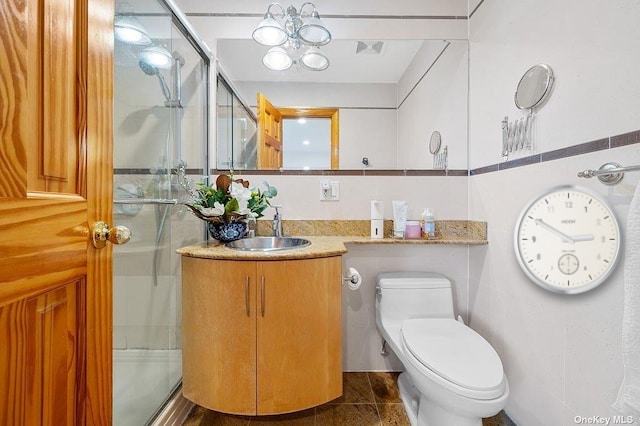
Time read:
2 h 50 min
